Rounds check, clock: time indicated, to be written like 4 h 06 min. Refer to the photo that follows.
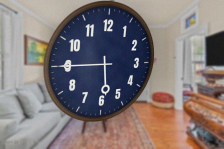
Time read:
5 h 45 min
